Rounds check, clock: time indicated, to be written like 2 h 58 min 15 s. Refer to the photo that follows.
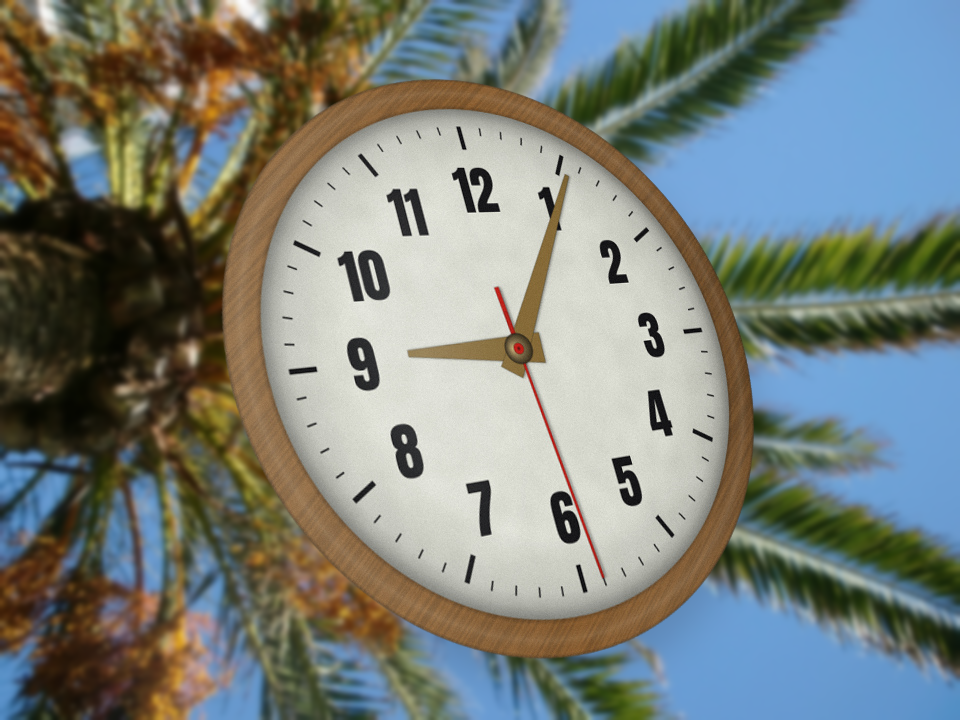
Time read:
9 h 05 min 29 s
